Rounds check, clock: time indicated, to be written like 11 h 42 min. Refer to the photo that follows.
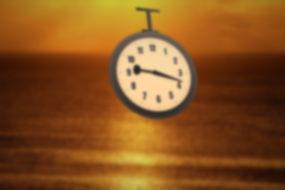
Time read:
9 h 18 min
